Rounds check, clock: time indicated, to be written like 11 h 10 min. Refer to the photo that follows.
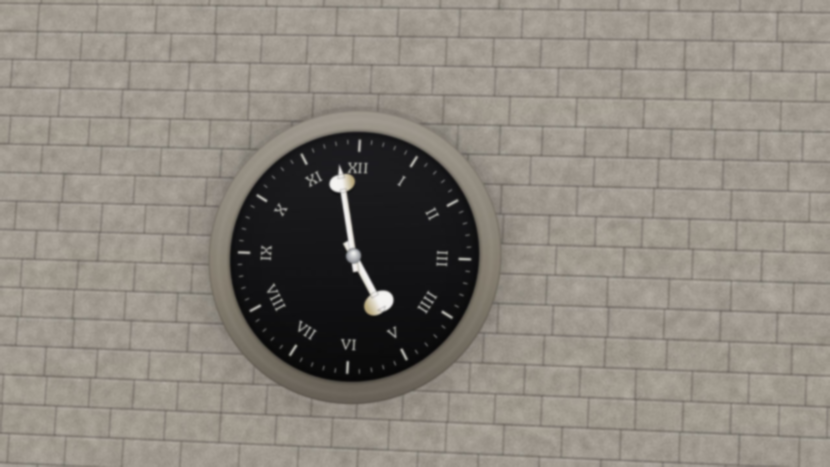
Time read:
4 h 58 min
